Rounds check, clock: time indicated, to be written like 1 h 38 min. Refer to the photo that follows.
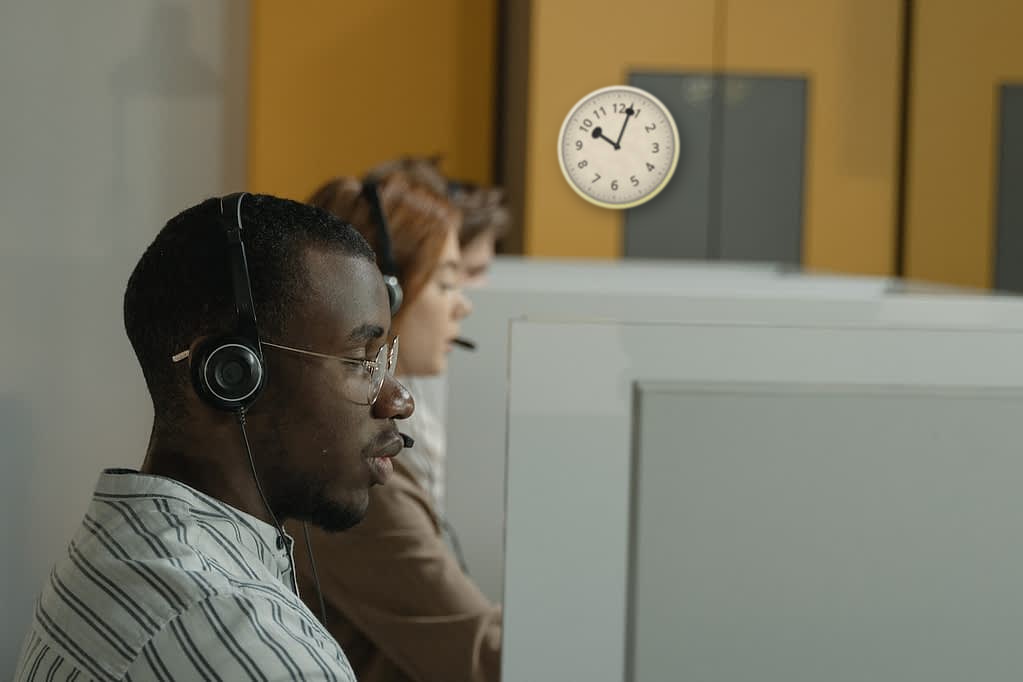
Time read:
10 h 03 min
